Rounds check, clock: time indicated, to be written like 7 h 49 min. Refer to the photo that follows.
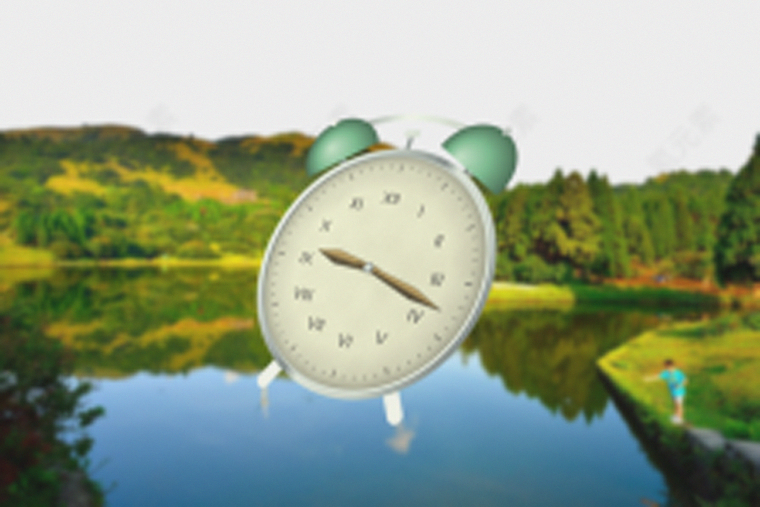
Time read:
9 h 18 min
